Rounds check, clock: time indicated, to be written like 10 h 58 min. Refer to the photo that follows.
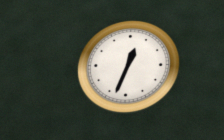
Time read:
12 h 33 min
